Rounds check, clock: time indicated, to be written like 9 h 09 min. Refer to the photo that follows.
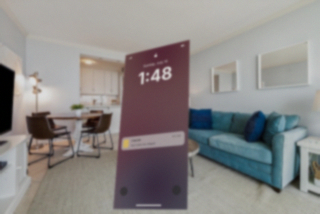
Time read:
1 h 48 min
